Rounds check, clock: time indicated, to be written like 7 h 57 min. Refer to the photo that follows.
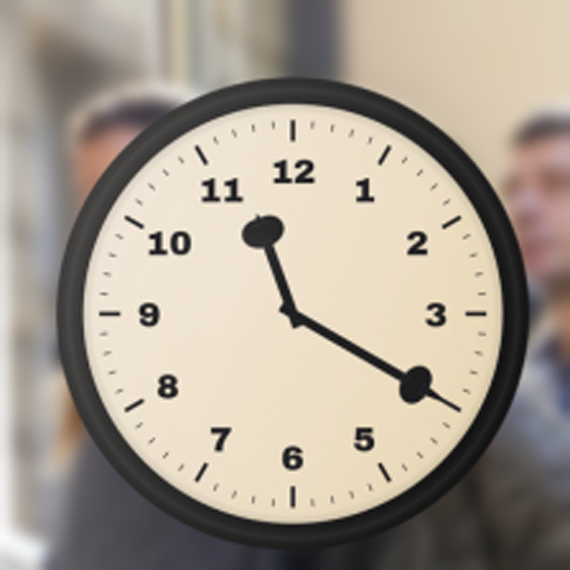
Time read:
11 h 20 min
